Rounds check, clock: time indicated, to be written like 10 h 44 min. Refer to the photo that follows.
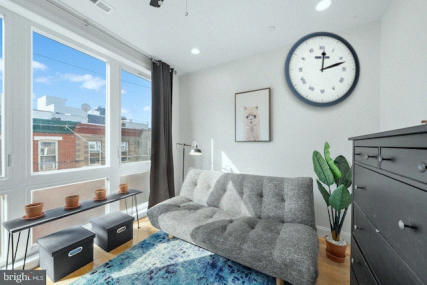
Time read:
12 h 12 min
